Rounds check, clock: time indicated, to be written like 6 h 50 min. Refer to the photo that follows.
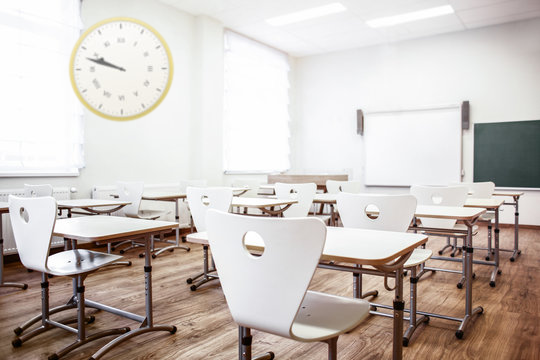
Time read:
9 h 48 min
